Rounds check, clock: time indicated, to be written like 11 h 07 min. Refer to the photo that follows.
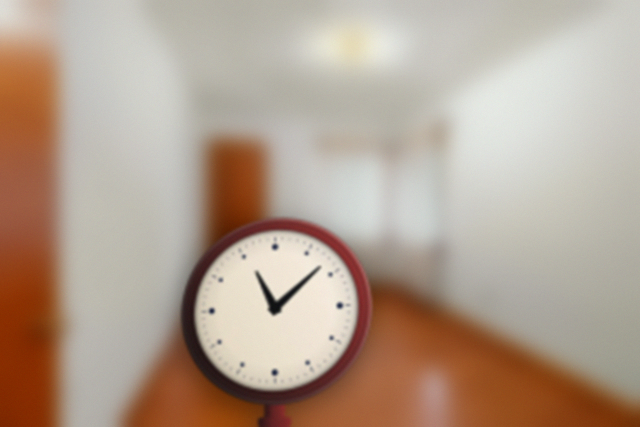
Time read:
11 h 08 min
